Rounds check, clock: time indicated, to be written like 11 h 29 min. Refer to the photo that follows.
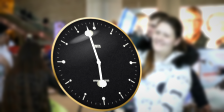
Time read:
5 h 58 min
